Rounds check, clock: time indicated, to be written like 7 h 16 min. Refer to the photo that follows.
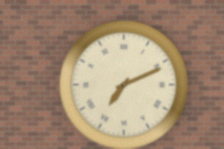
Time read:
7 h 11 min
